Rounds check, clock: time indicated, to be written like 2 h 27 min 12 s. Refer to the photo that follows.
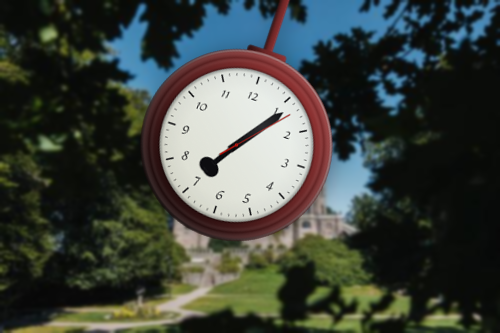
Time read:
7 h 06 min 07 s
